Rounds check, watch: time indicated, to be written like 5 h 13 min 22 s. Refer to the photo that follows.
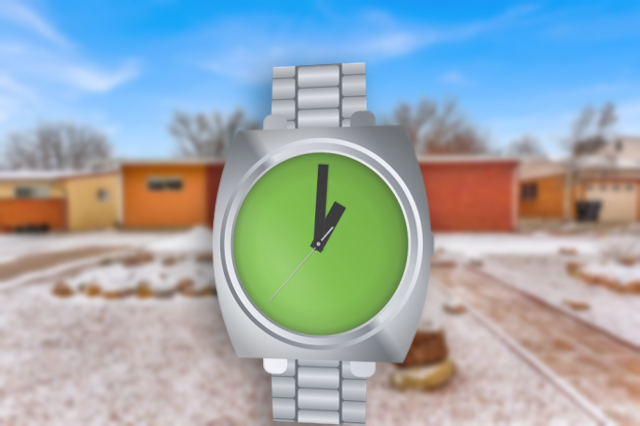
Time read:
1 h 00 min 37 s
